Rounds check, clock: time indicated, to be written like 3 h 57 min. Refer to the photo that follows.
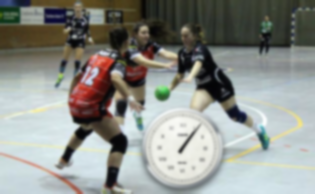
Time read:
1 h 06 min
